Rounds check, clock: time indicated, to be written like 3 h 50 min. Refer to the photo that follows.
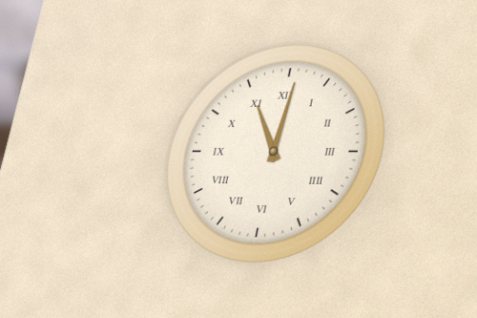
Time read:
11 h 01 min
